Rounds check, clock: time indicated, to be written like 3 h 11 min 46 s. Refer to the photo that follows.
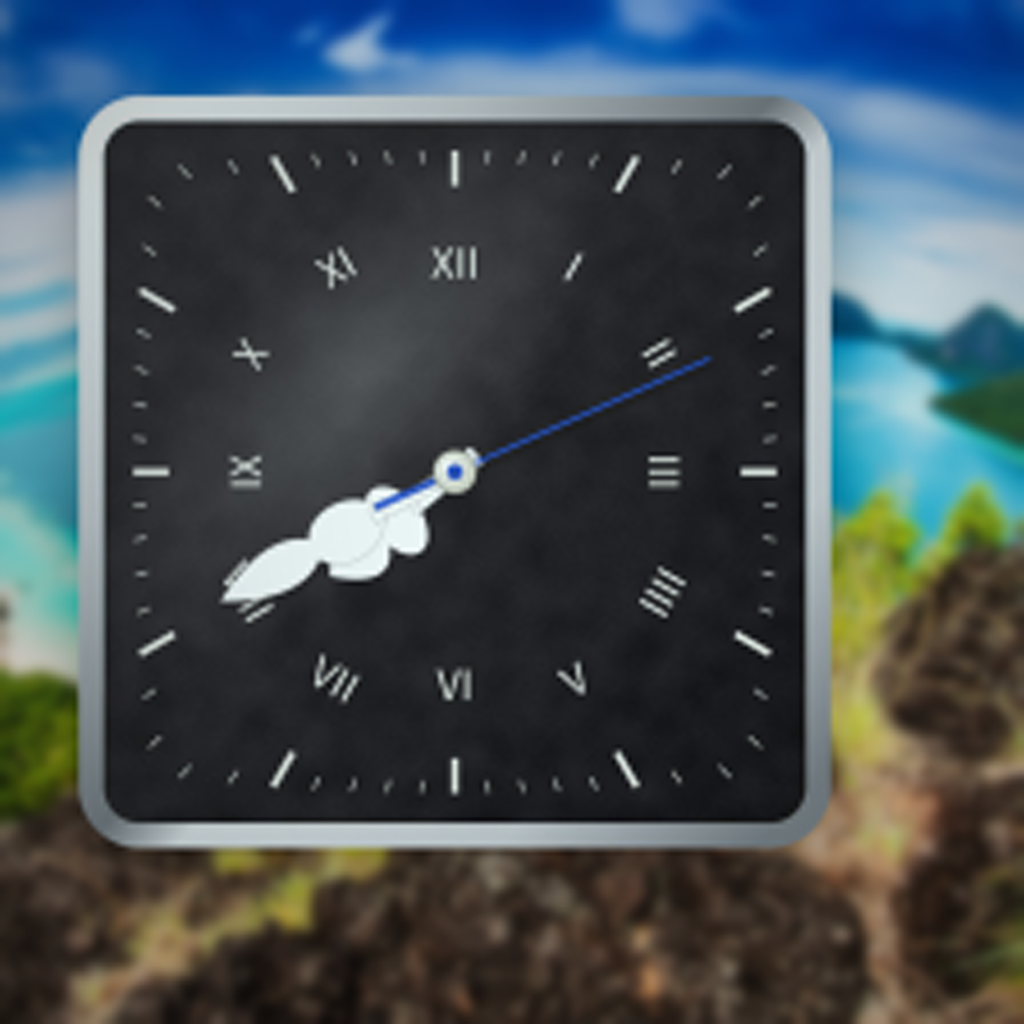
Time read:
7 h 40 min 11 s
